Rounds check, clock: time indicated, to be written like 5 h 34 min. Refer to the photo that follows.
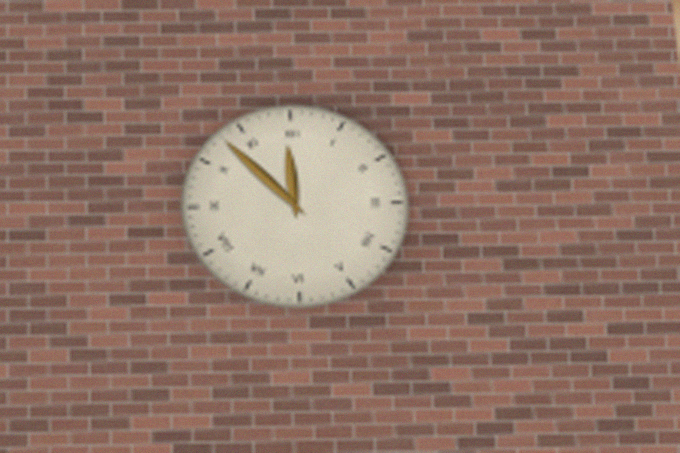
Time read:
11 h 53 min
